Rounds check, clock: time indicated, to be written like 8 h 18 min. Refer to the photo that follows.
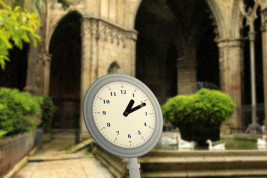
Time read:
1 h 11 min
